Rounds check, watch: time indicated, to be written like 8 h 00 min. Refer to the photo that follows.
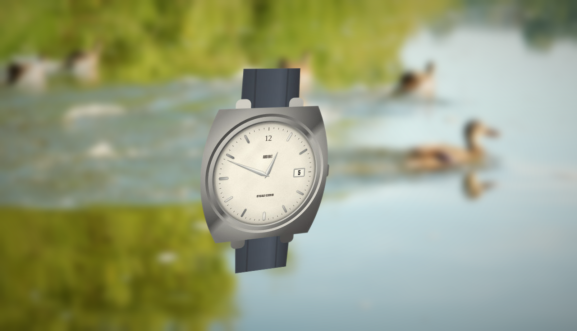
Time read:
12 h 49 min
